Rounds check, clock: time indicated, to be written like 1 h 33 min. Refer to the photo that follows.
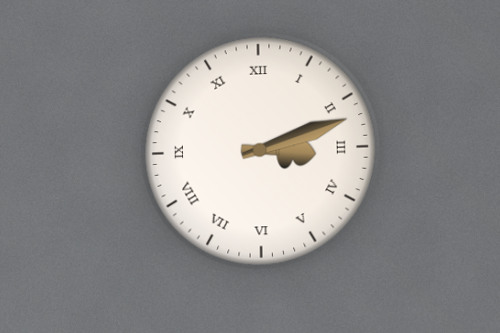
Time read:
3 h 12 min
